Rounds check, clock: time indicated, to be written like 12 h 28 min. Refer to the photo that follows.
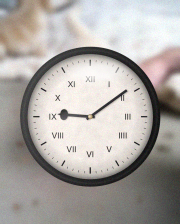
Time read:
9 h 09 min
